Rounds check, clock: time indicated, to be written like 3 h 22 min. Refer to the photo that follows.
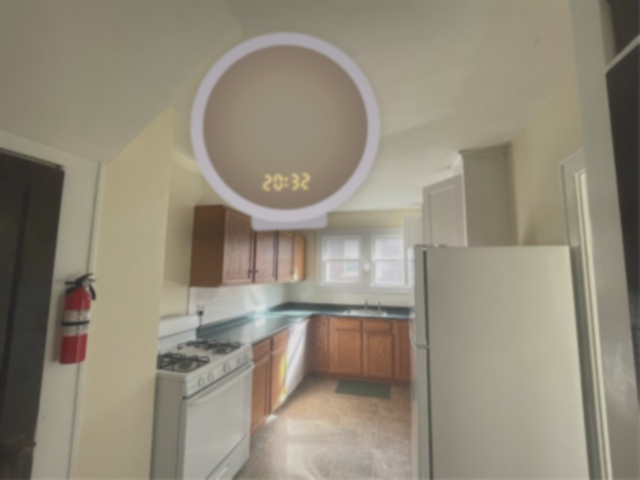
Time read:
20 h 32 min
